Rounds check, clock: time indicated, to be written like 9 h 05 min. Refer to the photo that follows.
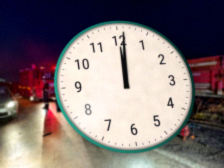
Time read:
12 h 01 min
